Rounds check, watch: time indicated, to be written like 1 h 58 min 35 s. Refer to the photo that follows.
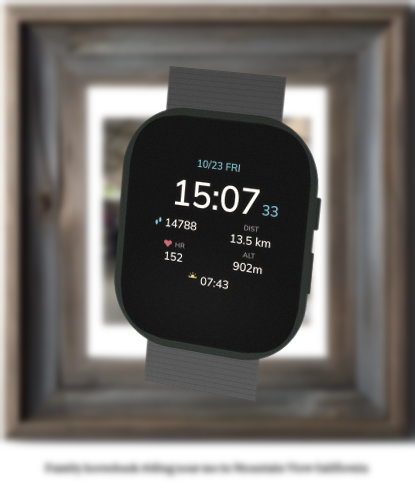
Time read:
15 h 07 min 33 s
